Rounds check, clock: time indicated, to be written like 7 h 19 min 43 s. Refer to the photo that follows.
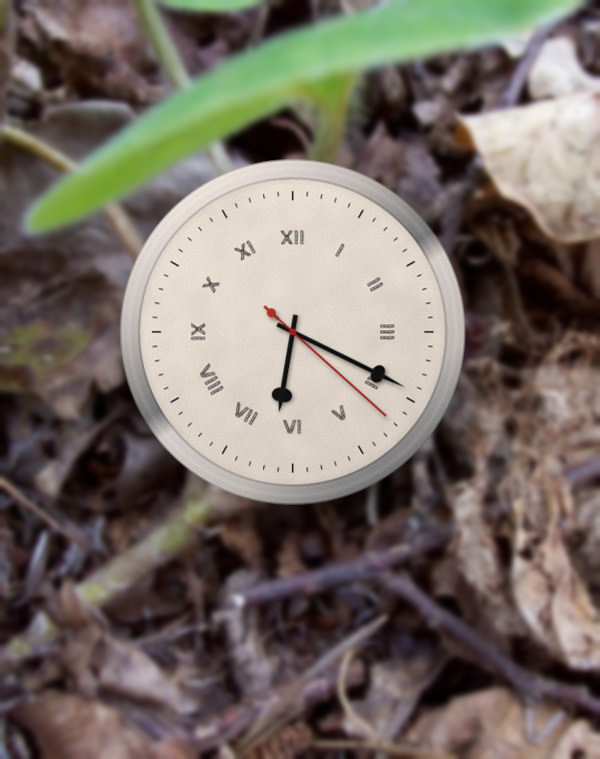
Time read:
6 h 19 min 22 s
